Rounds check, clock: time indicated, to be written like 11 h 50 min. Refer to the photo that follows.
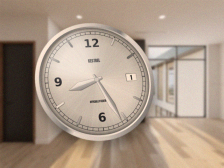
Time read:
8 h 26 min
